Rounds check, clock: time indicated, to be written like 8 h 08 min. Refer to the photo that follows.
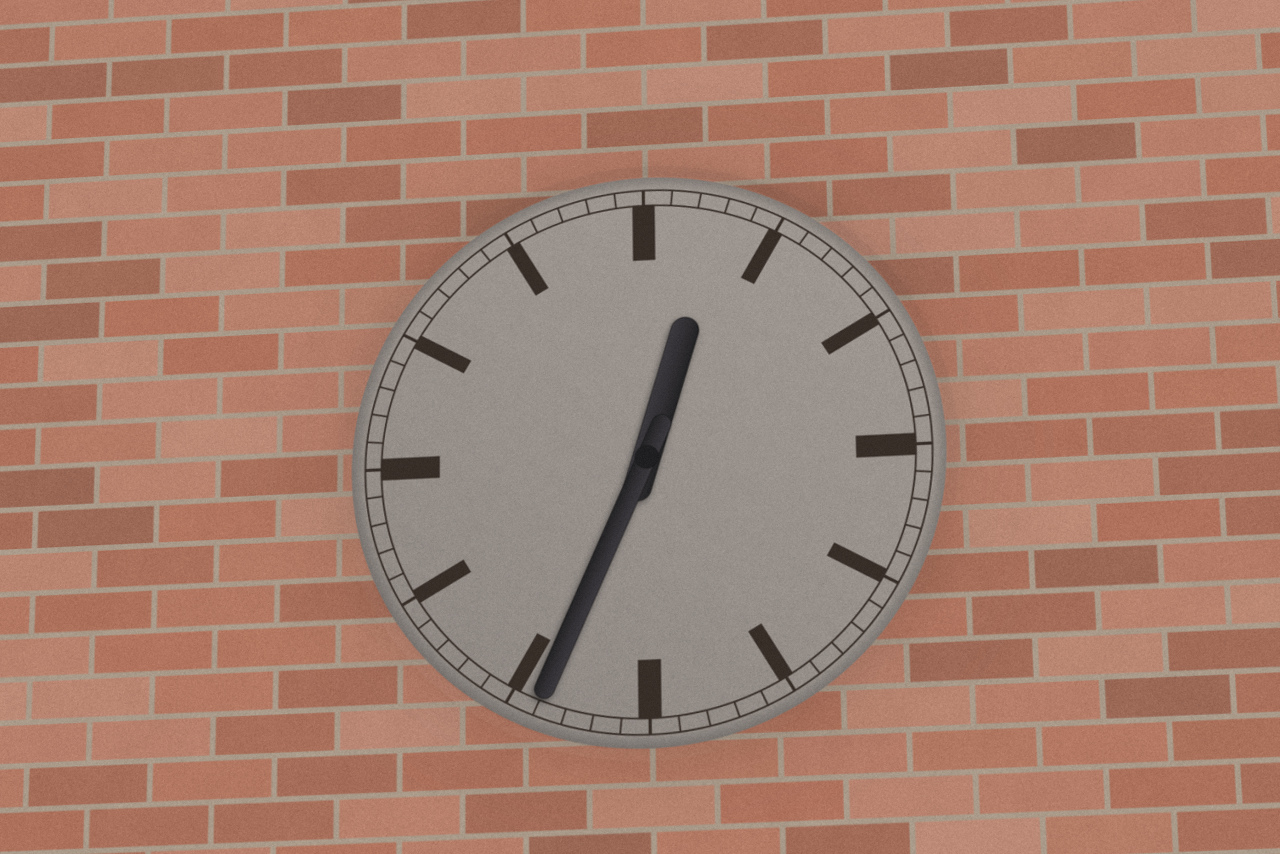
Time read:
12 h 34 min
